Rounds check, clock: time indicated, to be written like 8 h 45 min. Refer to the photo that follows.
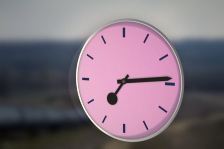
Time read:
7 h 14 min
